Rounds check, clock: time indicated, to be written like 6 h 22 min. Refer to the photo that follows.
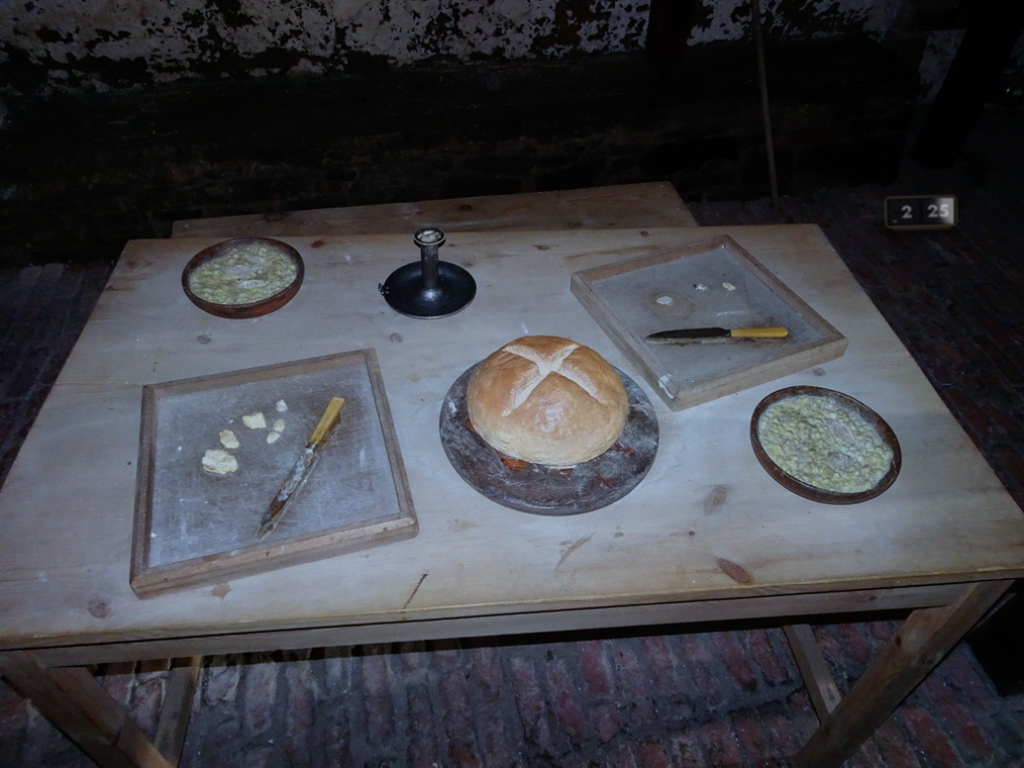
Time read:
2 h 25 min
